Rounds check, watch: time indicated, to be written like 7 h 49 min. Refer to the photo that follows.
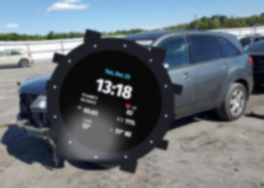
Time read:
13 h 18 min
